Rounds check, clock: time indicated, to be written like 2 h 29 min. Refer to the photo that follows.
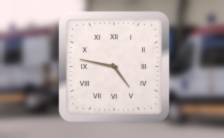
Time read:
4 h 47 min
